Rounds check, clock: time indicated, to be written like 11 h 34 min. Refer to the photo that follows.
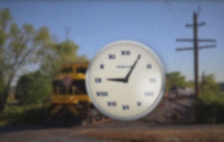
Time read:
9 h 05 min
